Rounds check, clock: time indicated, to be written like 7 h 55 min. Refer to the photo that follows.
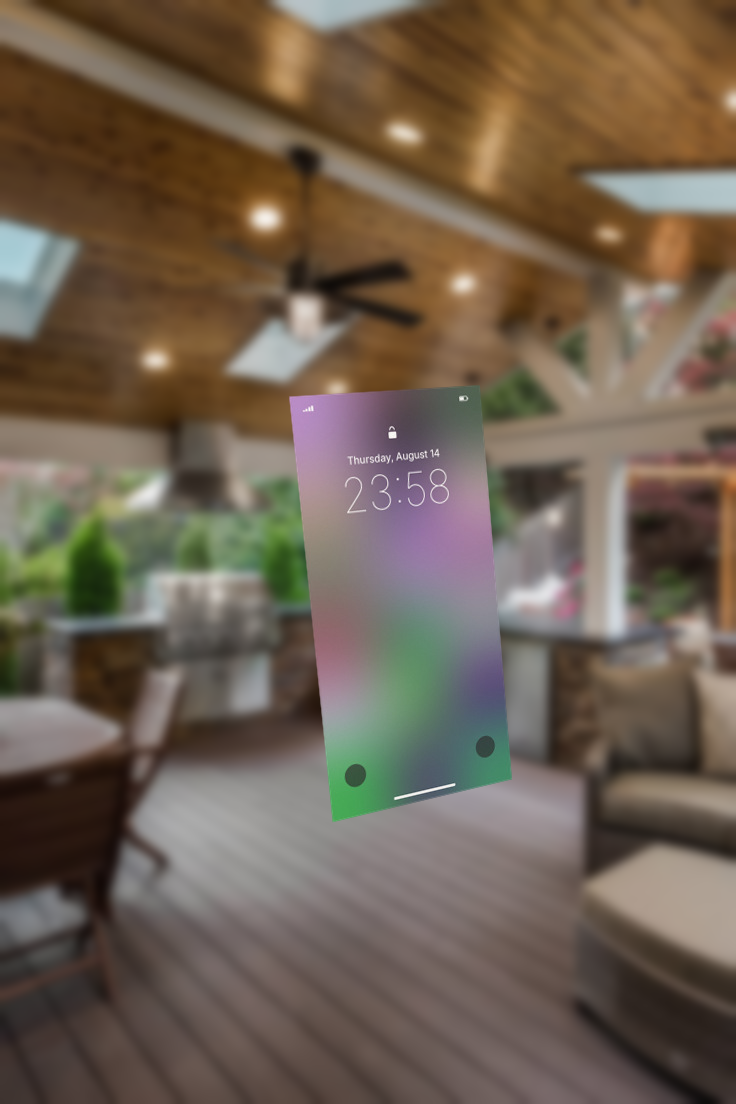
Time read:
23 h 58 min
